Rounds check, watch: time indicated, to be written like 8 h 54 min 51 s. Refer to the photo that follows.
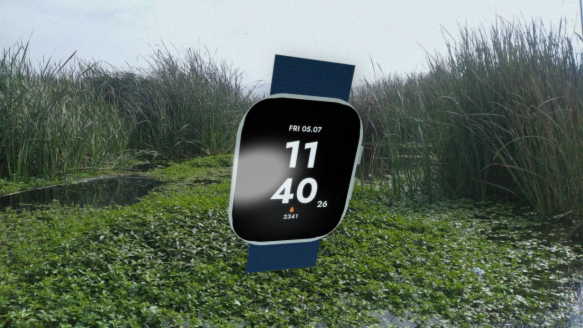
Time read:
11 h 40 min 26 s
